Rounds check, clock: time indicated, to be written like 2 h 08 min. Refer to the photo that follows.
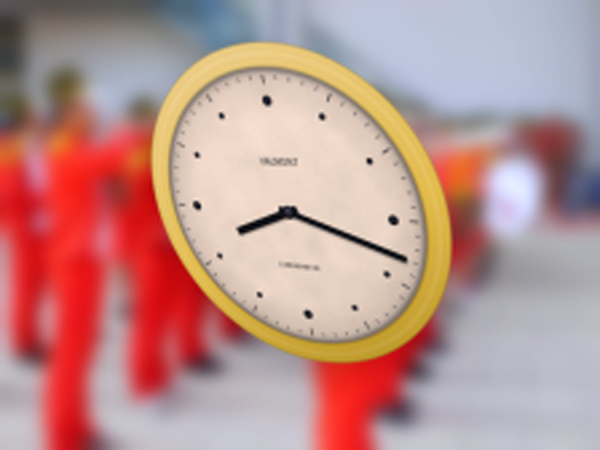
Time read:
8 h 18 min
